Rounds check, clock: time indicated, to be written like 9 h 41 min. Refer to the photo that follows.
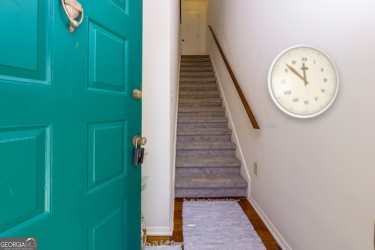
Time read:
11 h 52 min
